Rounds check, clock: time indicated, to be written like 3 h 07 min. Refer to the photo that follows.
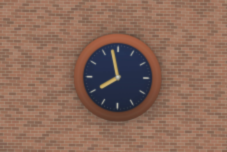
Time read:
7 h 58 min
